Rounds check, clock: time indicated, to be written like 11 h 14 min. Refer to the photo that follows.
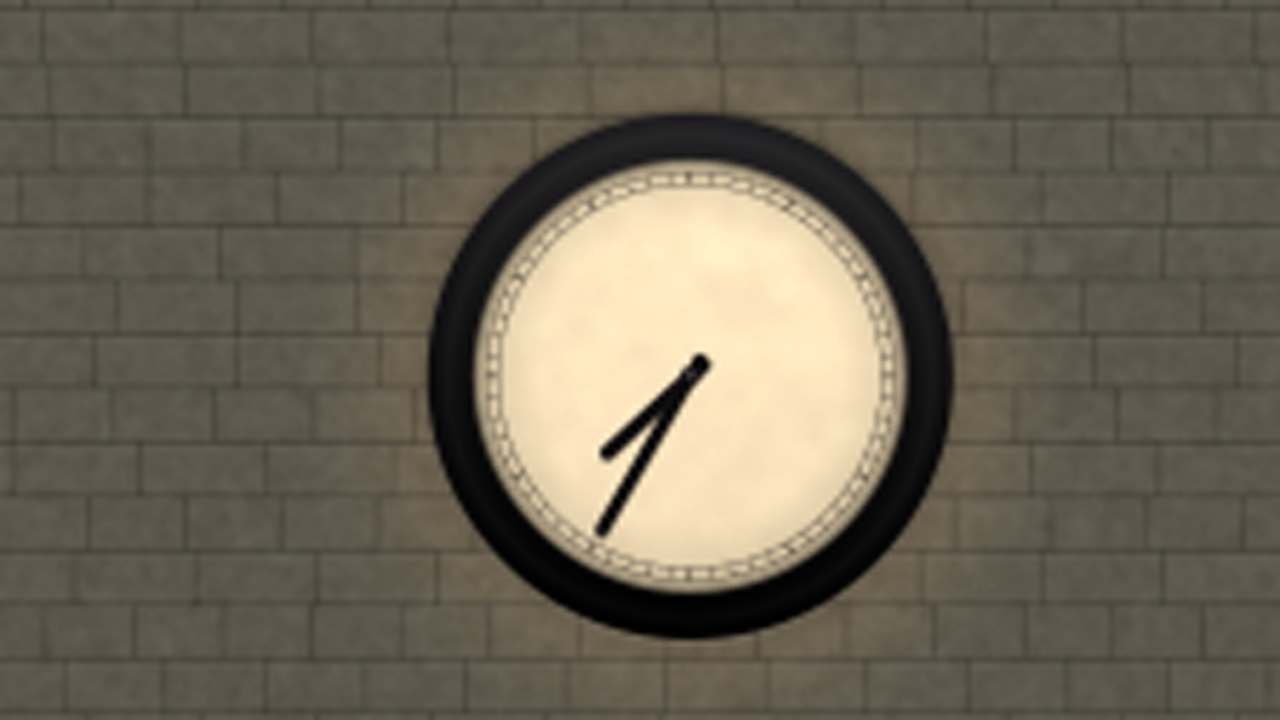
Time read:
7 h 35 min
